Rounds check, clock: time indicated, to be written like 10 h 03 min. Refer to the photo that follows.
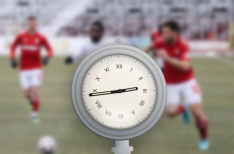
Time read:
2 h 44 min
